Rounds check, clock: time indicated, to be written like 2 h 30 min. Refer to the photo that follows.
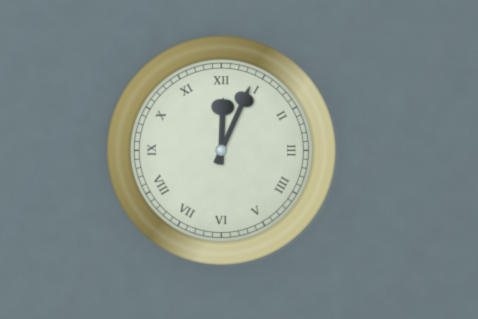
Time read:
12 h 04 min
